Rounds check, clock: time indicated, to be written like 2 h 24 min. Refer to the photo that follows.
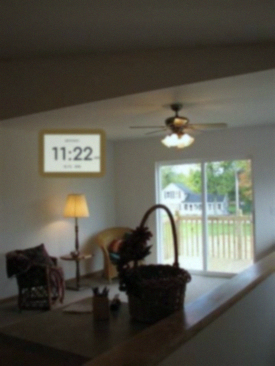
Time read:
11 h 22 min
